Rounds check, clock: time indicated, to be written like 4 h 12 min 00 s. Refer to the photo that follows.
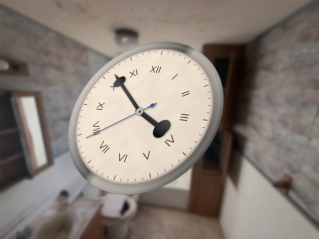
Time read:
3 h 51 min 39 s
